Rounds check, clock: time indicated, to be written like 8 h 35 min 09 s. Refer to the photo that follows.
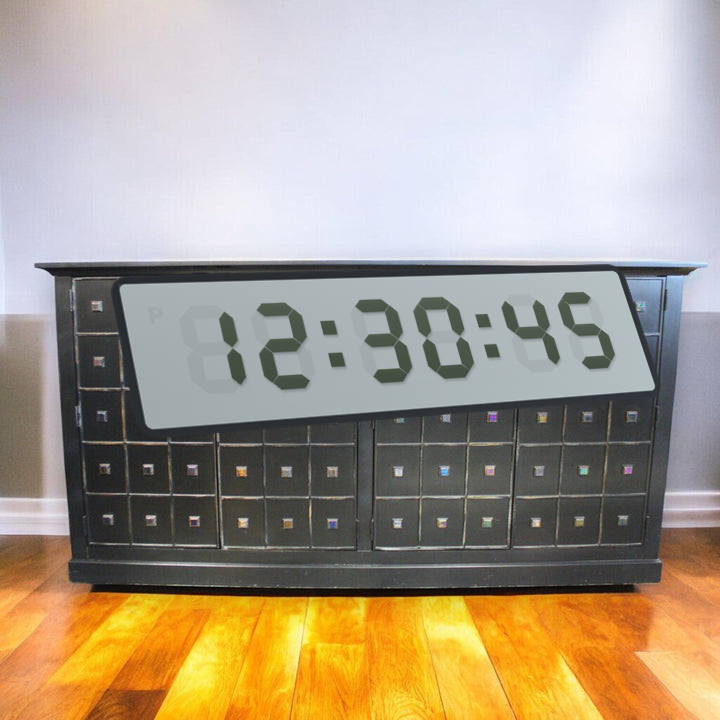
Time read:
12 h 30 min 45 s
